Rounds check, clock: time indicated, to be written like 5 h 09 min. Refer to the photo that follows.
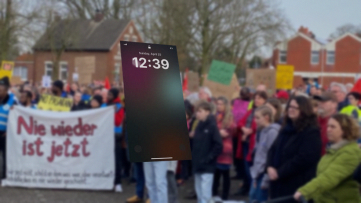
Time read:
12 h 39 min
